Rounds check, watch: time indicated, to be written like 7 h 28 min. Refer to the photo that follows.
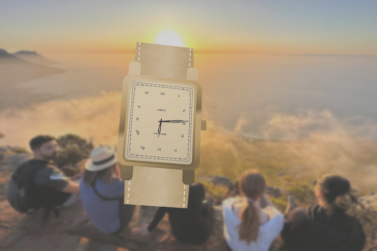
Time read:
6 h 14 min
